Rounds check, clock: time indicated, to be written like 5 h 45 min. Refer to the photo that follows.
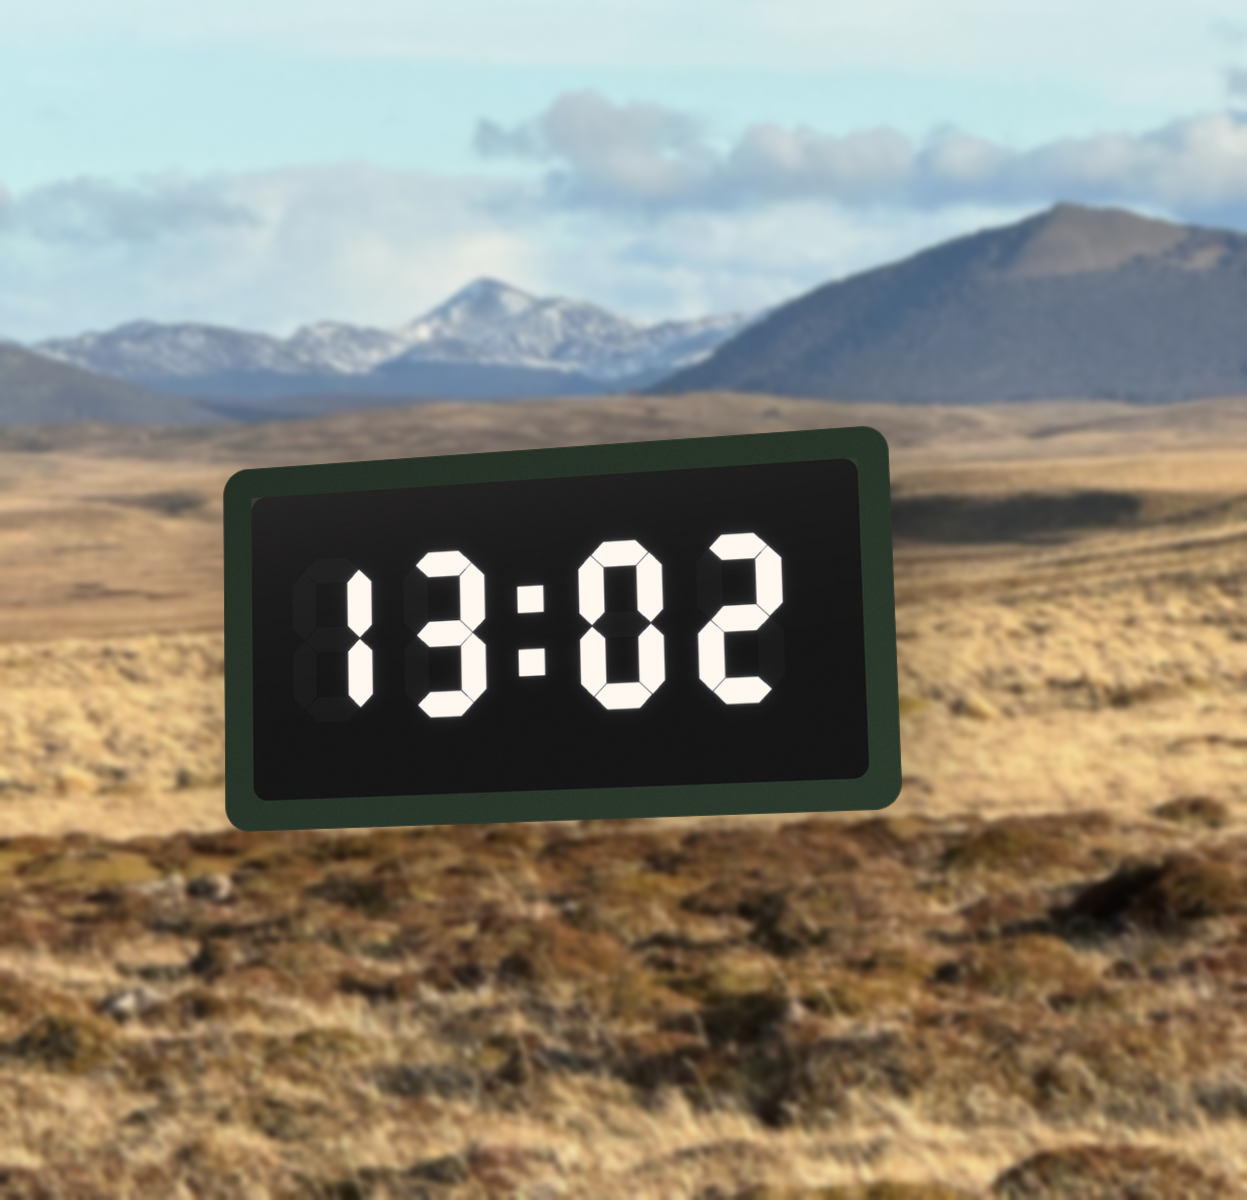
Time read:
13 h 02 min
